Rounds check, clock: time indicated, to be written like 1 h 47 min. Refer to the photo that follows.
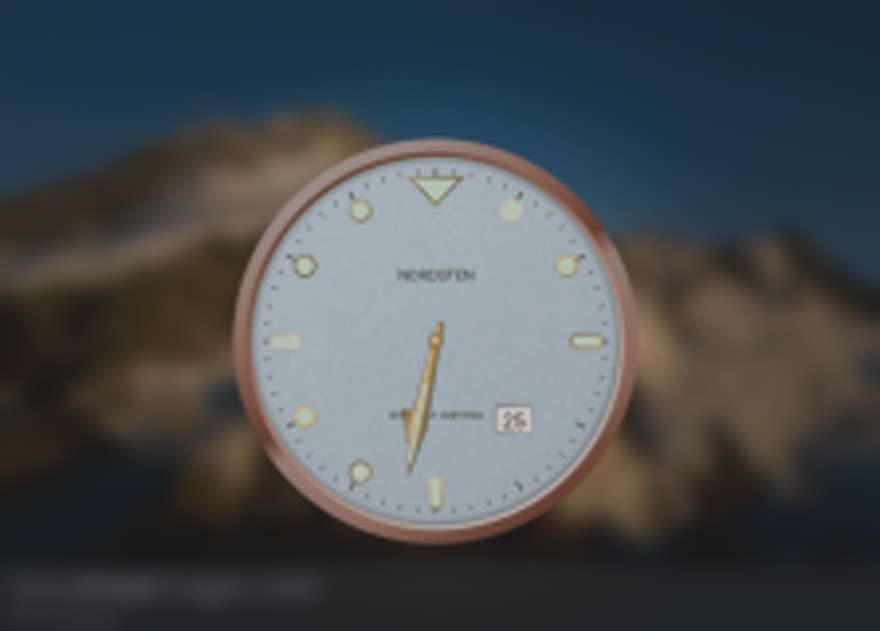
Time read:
6 h 32 min
